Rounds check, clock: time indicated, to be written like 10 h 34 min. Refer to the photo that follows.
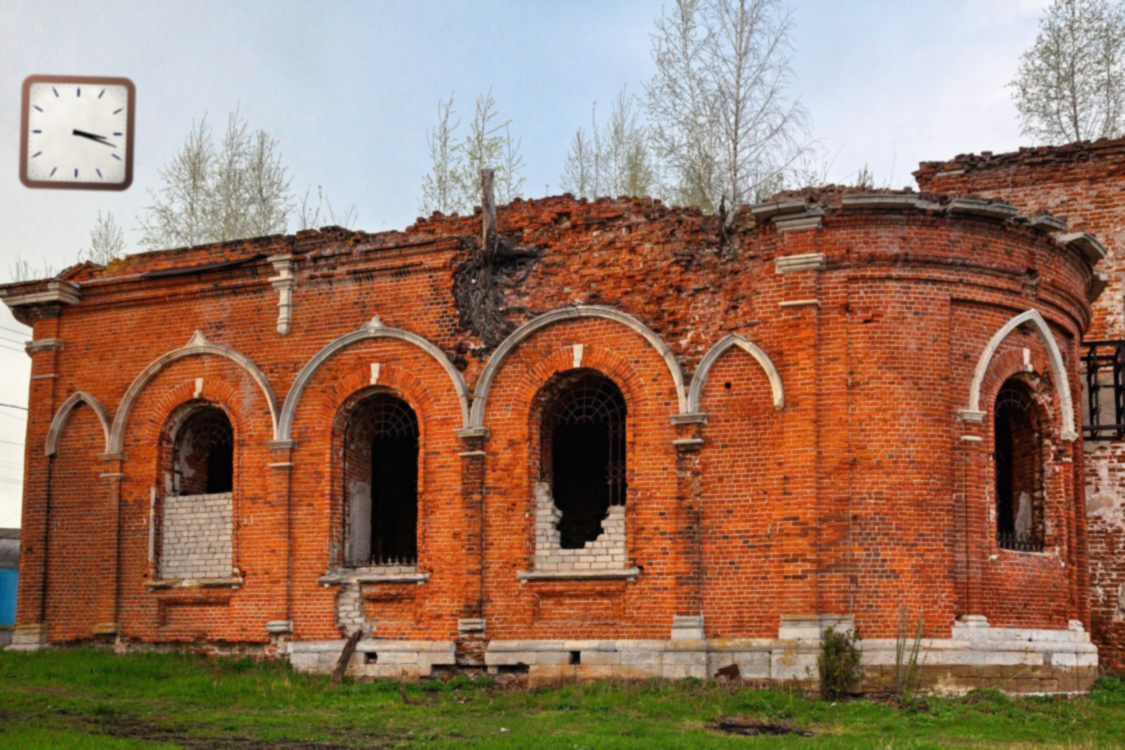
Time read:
3 h 18 min
